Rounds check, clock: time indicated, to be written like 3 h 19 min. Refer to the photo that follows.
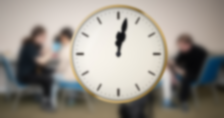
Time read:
12 h 02 min
